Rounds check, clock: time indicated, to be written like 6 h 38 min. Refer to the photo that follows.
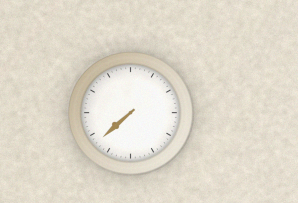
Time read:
7 h 38 min
